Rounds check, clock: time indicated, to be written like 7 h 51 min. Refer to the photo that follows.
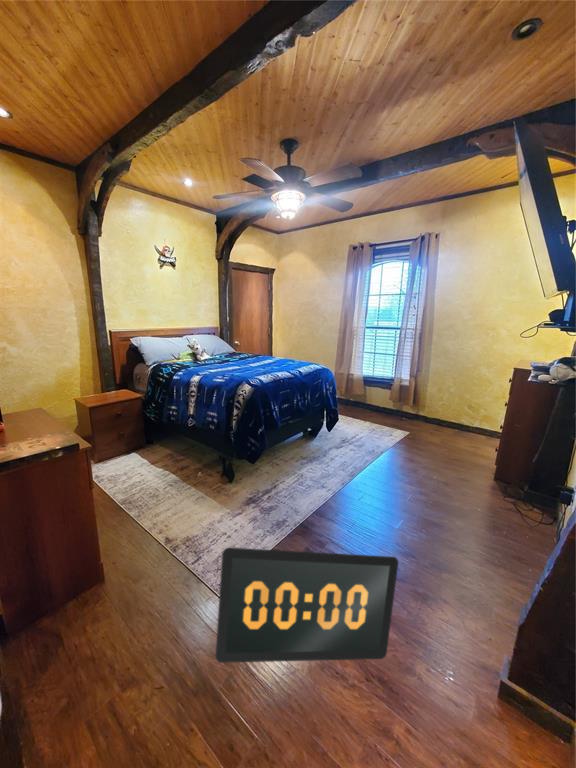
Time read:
0 h 00 min
